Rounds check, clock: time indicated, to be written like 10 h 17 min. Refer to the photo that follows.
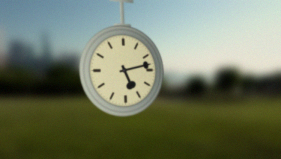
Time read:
5 h 13 min
